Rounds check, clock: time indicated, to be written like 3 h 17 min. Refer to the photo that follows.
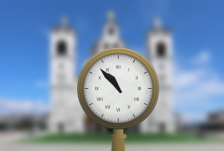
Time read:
10 h 53 min
